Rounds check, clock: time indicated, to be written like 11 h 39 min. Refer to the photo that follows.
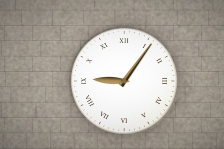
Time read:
9 h 06 min
